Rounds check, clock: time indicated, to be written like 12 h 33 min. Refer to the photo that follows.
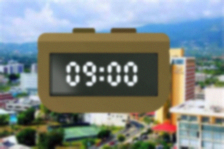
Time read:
9 h 00 min
